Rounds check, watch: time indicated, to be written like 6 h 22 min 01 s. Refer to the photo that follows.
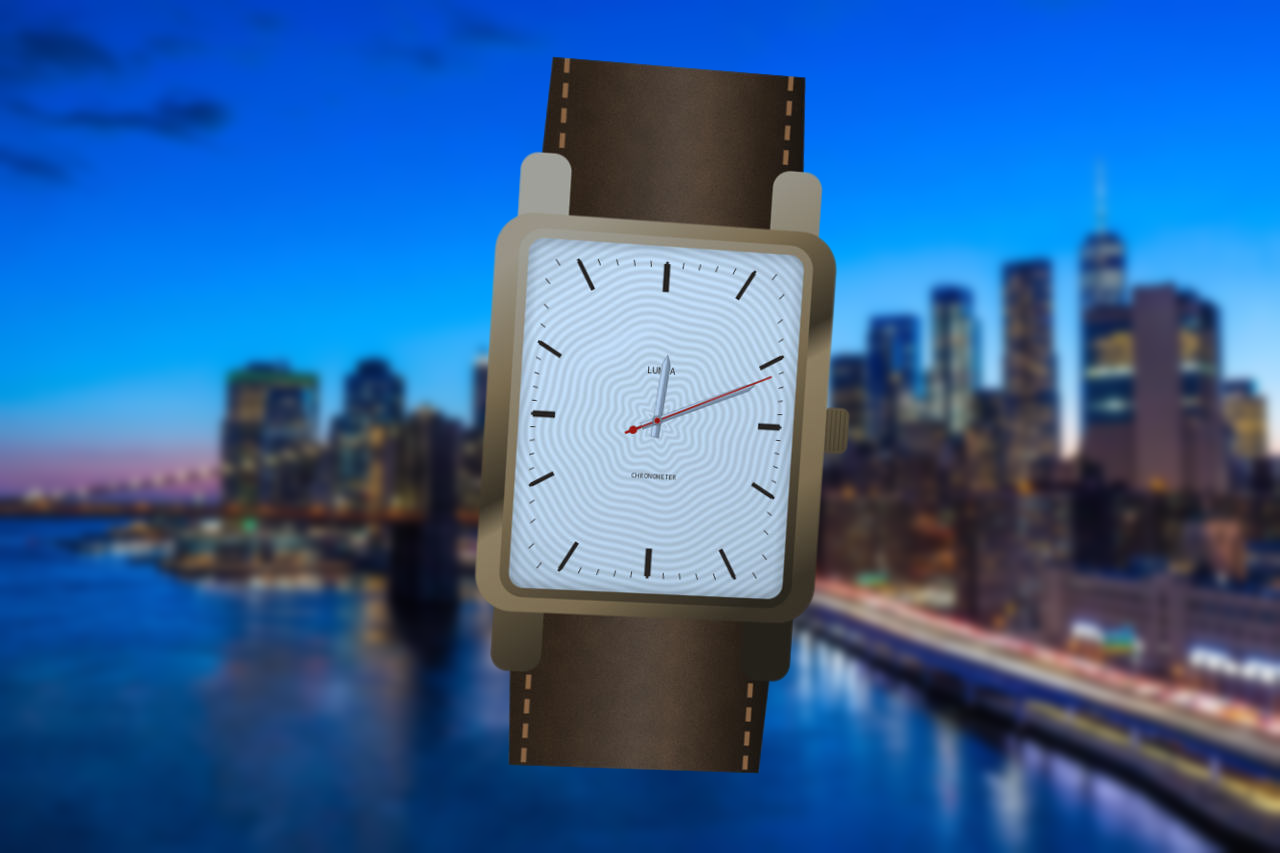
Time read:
12 h 11 min 11 s
